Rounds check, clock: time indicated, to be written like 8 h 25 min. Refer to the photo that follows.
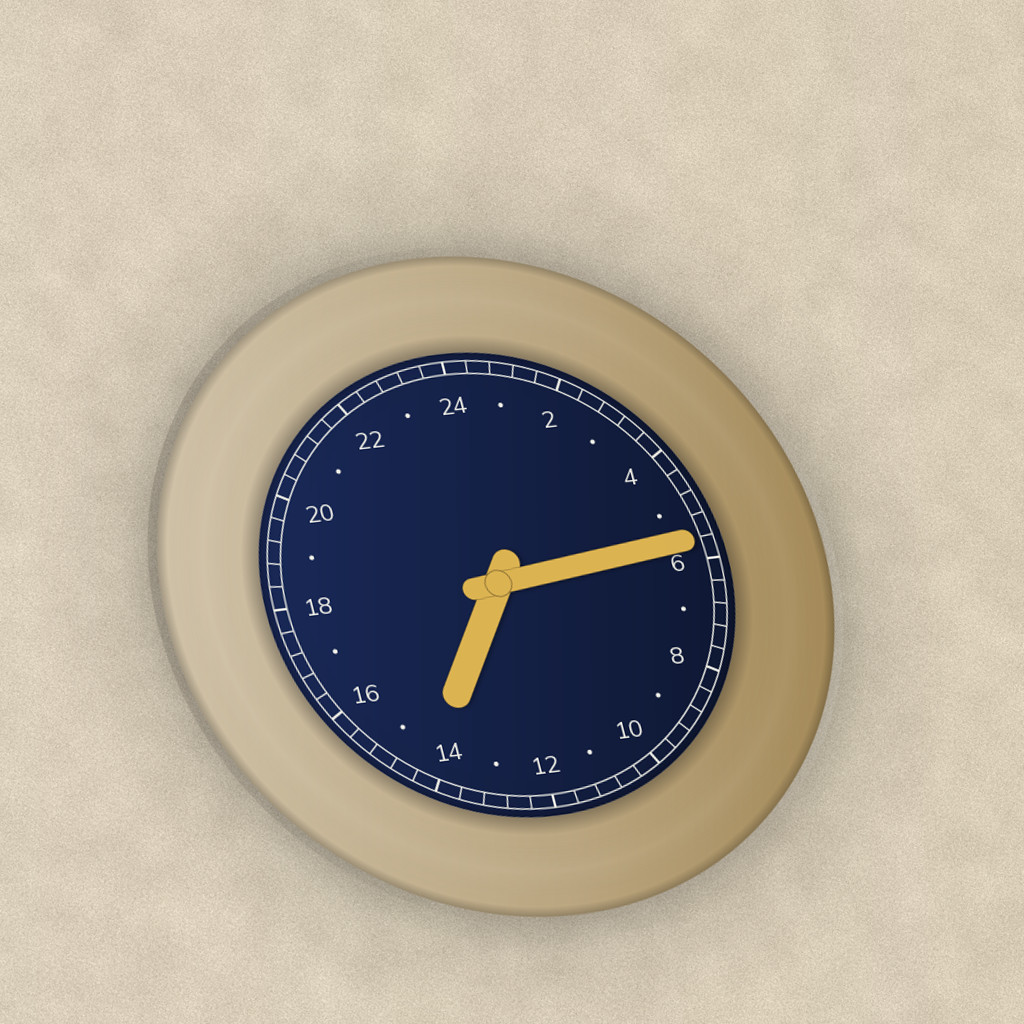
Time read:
14 h 14 min
